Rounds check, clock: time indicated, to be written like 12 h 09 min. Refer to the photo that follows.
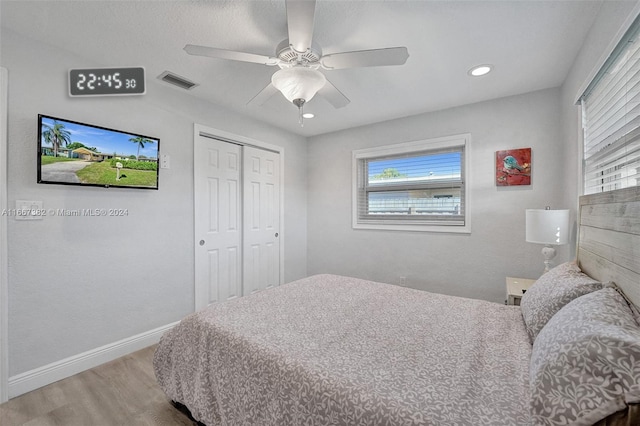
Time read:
22 h 45 min
